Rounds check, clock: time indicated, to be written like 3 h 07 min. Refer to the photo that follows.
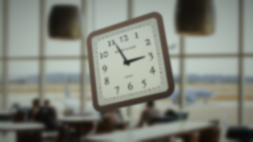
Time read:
2 h 56 min
